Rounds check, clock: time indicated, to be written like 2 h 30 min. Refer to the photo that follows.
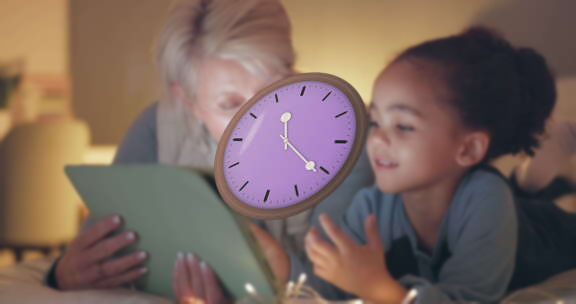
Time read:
11 h 21 min
